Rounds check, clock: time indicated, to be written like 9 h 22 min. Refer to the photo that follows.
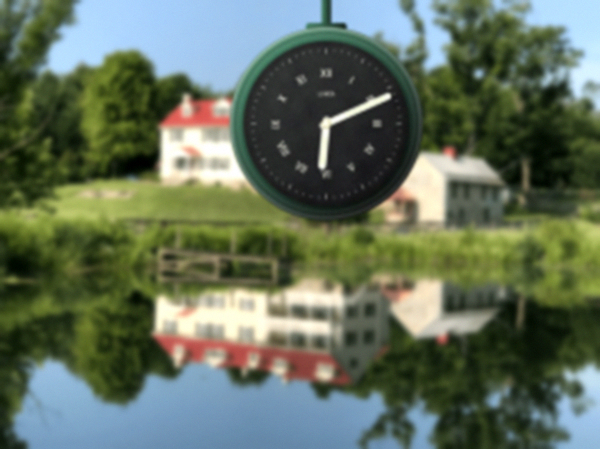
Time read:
6 h 11 min
